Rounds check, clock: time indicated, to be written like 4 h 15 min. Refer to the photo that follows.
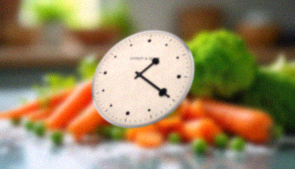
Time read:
1 h 20 min
